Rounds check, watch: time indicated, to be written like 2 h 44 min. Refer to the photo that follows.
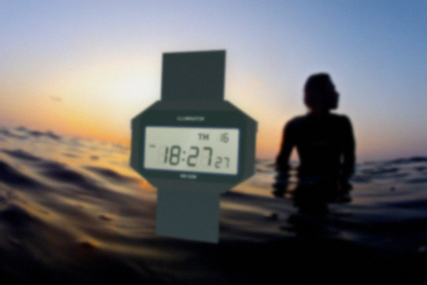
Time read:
18 h 27 min
